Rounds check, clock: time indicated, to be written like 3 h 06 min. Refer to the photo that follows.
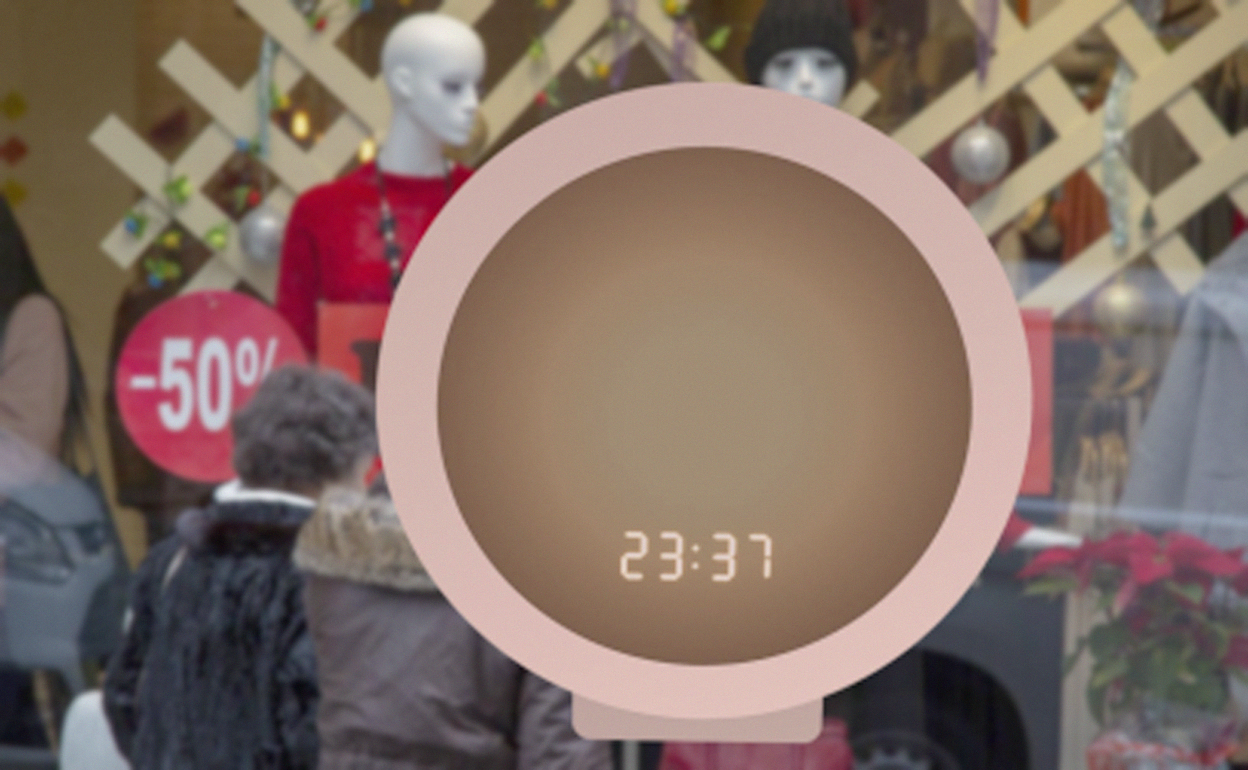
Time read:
23 h 37 min
